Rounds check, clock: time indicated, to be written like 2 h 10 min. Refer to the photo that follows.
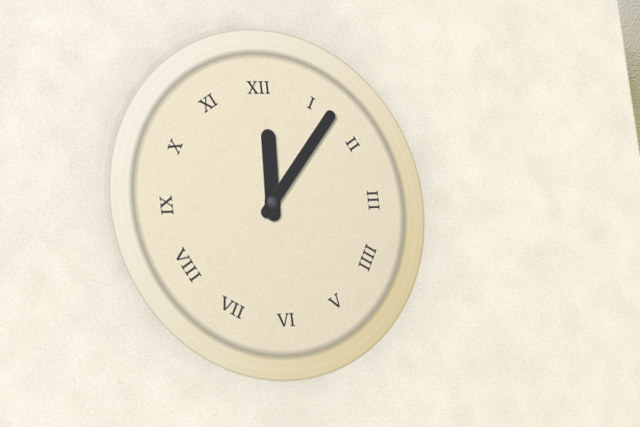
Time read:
12 h 07 min
